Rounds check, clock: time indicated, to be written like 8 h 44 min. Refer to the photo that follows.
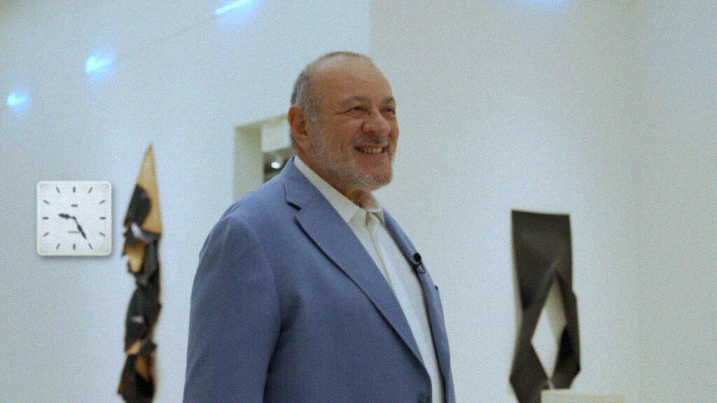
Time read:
9 h 25 min
